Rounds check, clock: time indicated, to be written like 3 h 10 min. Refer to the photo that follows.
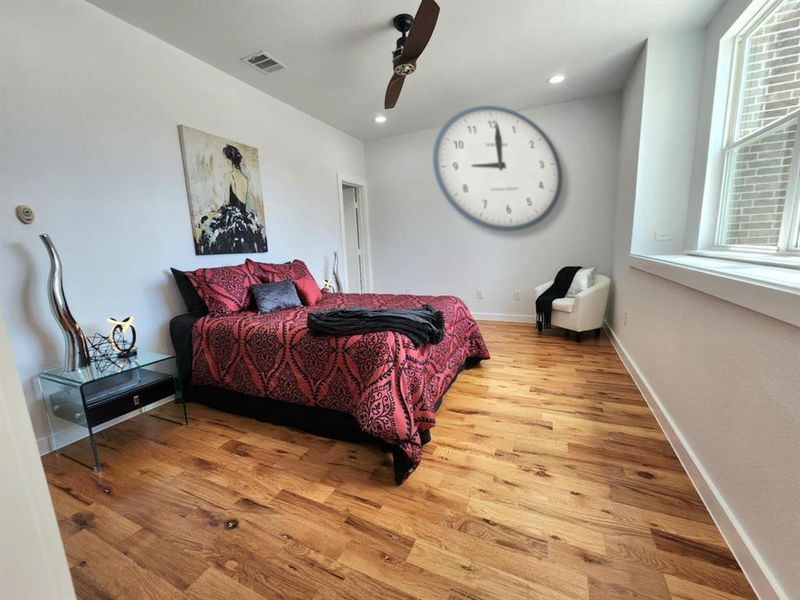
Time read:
9 h 01 min
